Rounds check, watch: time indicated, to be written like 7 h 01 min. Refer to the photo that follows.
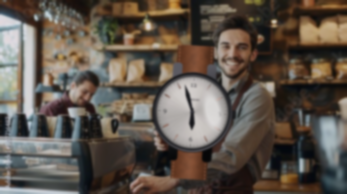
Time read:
5 h 57 min
